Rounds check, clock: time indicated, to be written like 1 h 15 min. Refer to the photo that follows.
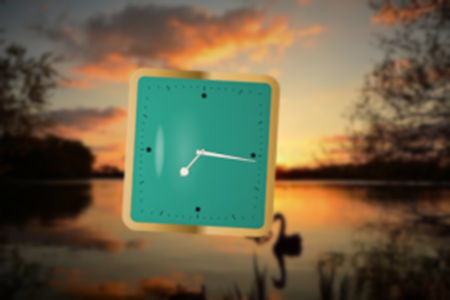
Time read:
7 h 16 min
